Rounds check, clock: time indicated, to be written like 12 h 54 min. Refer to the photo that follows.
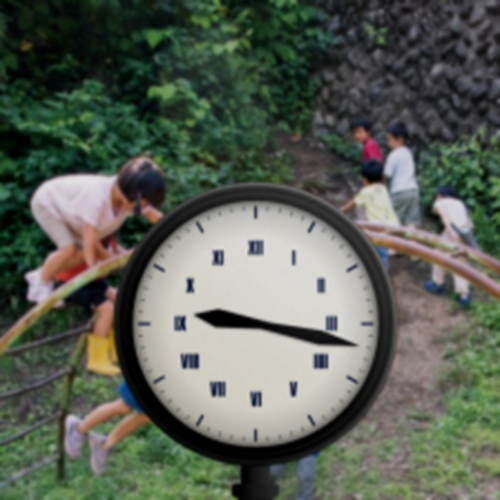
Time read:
9 h 17 min
